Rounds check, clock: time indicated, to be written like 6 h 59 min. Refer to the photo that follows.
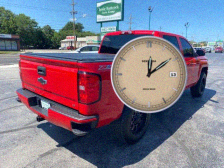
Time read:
12 h 09 min
